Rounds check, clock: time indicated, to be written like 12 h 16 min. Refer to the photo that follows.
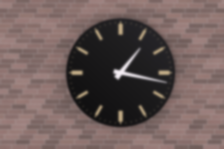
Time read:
1 h 17 min
